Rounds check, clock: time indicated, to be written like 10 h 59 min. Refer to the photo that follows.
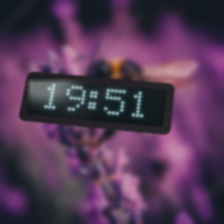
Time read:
19 h 51 min
